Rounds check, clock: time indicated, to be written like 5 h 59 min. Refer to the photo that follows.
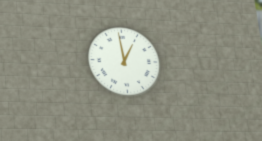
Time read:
12 h 59 min
